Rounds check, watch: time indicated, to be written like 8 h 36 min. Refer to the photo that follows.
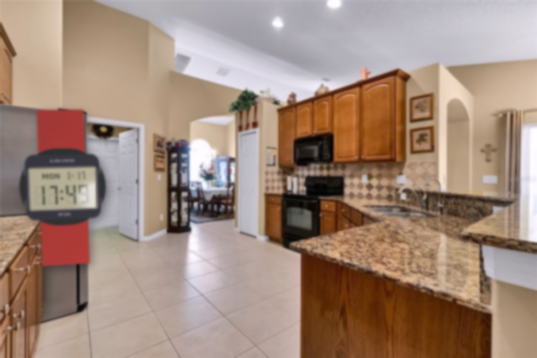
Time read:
17 h 49 min
